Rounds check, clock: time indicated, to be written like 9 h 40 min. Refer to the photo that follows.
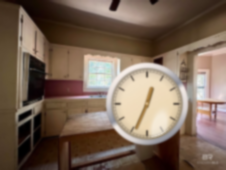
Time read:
12 h 34 min
